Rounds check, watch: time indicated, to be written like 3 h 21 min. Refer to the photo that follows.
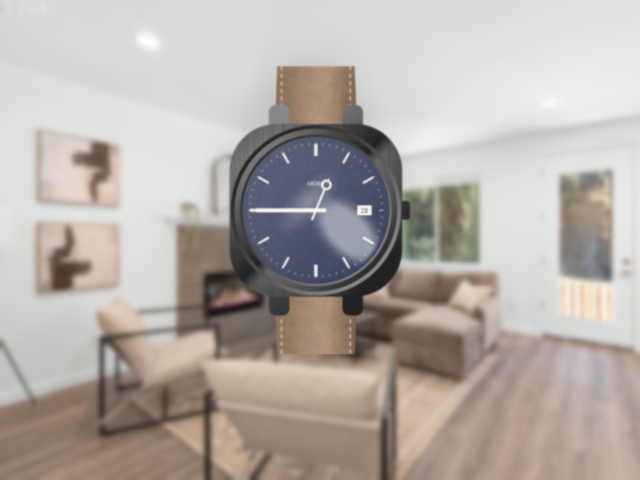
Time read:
12 h 45 min
